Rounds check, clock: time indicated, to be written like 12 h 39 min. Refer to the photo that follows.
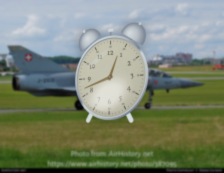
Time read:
12 h 42 min
